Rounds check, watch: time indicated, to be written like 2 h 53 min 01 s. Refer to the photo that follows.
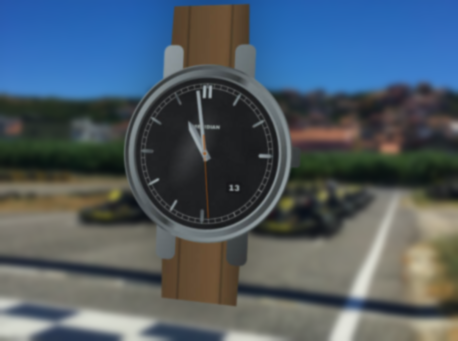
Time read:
10 h 58 min 29 s
